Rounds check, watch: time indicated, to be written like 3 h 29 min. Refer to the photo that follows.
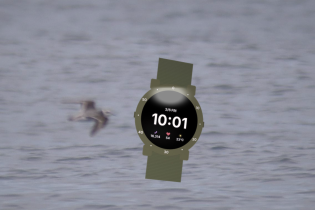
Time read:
10 h 01 min
